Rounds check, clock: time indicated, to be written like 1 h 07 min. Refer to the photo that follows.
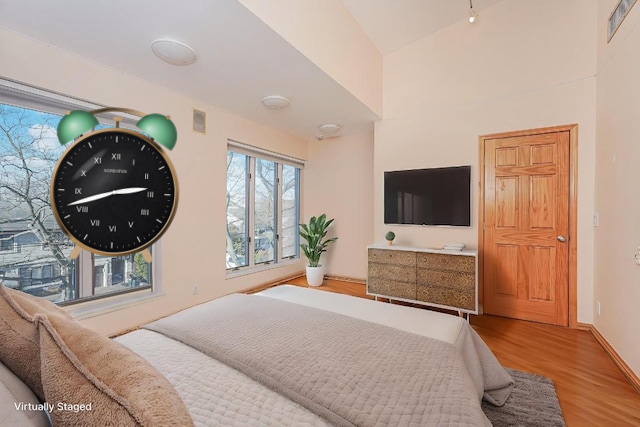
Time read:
2 h 42 min
